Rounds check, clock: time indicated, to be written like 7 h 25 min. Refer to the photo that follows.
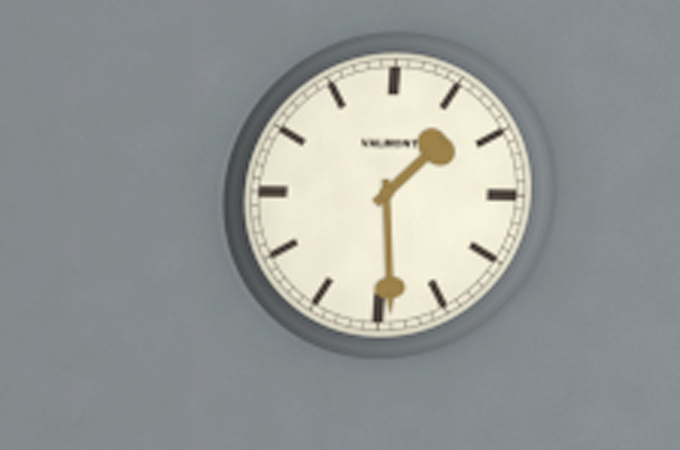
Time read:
1 h 29 min
